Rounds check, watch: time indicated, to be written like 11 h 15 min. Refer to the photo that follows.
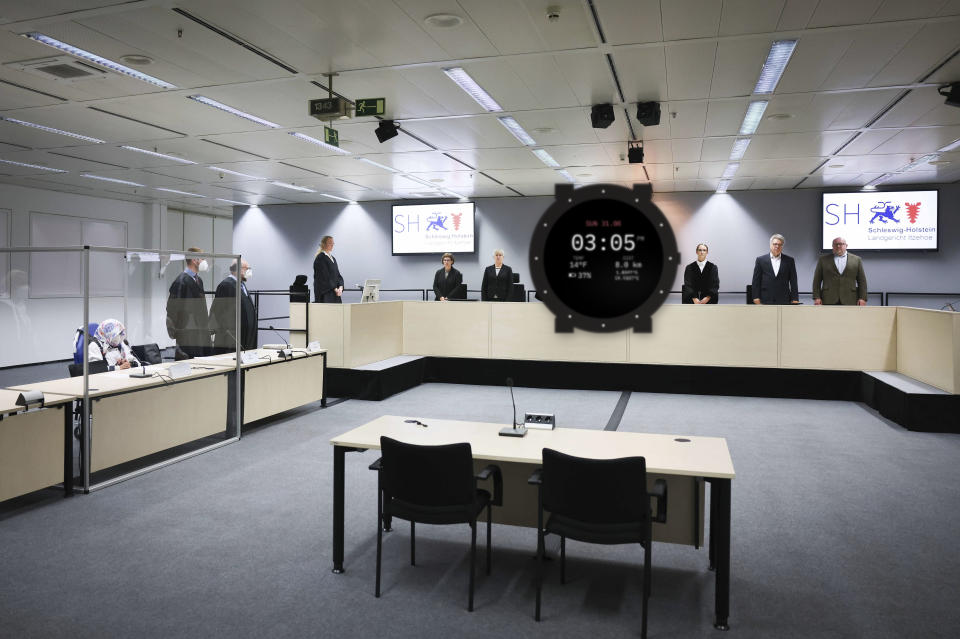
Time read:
3 h 05 min
